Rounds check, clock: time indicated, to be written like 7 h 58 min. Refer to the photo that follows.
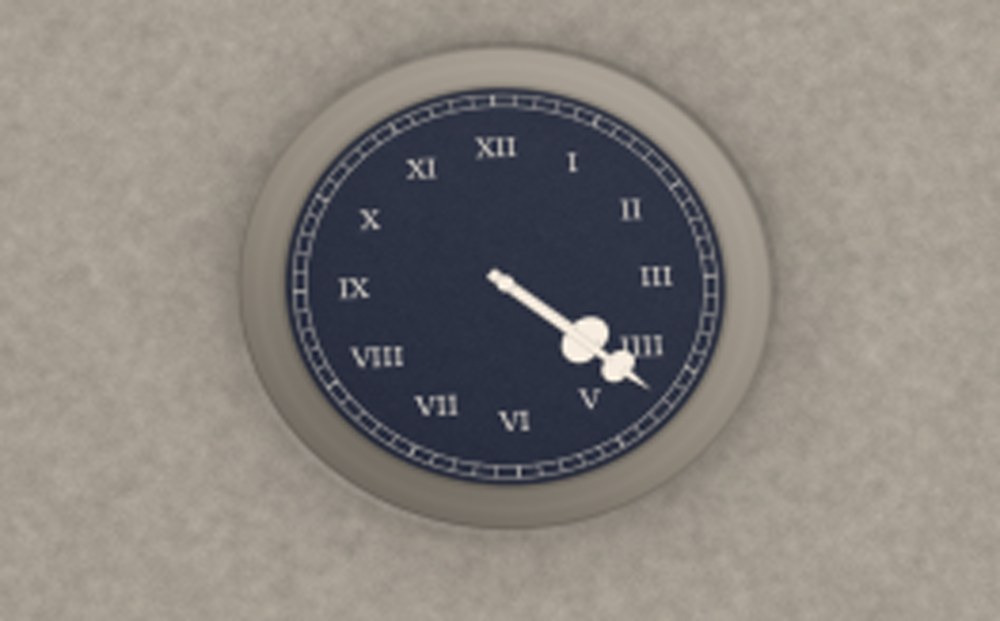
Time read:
4 h 22 min
